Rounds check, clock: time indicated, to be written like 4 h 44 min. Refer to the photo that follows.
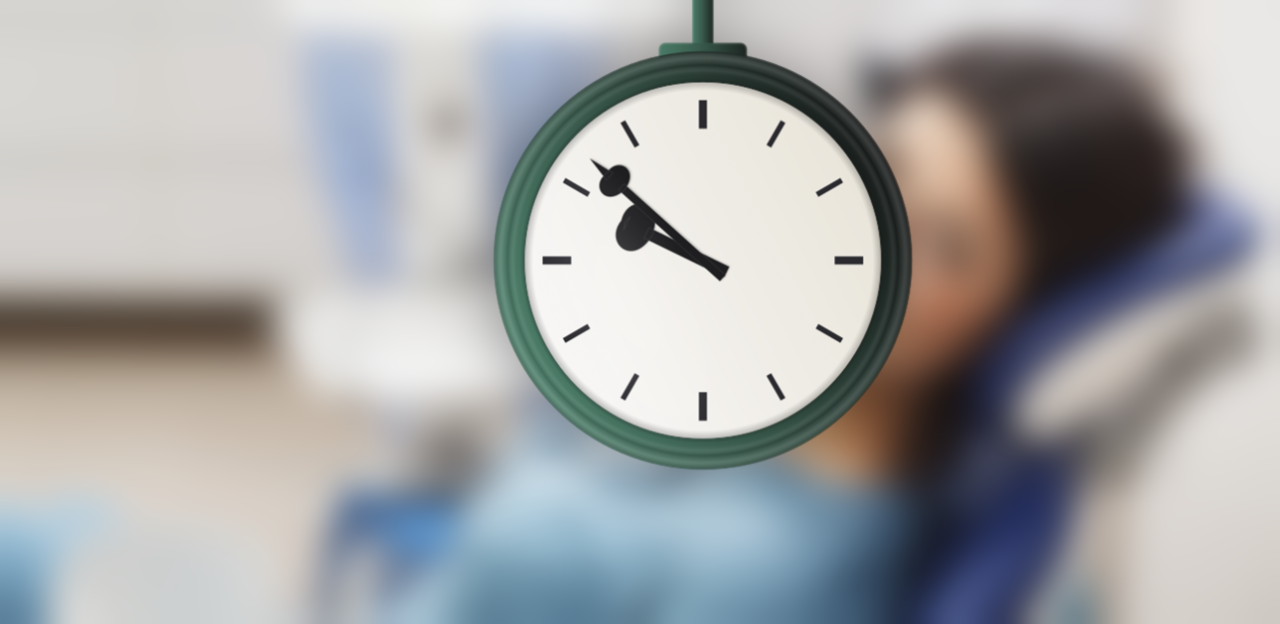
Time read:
9 h 52 min
